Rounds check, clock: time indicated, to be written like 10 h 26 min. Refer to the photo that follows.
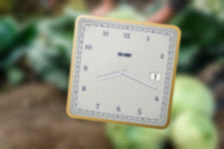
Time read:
8 h 18 min
